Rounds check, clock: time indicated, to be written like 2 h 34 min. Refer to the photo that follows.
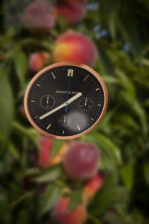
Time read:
1 h 39 min
